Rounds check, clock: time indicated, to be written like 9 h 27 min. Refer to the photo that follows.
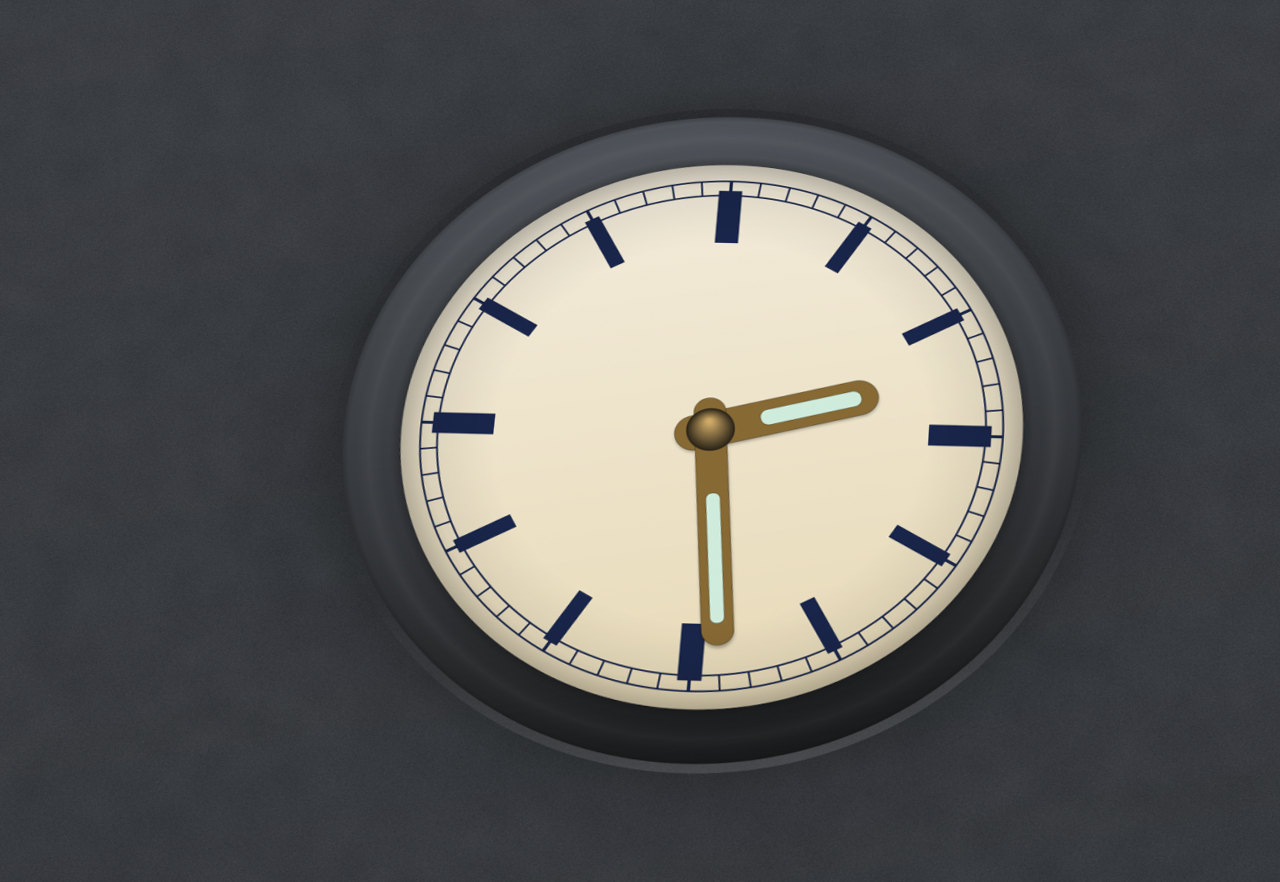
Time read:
2 h 29 min
